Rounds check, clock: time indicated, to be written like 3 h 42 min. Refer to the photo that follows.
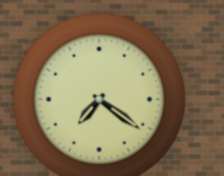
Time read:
7 h 21 min
